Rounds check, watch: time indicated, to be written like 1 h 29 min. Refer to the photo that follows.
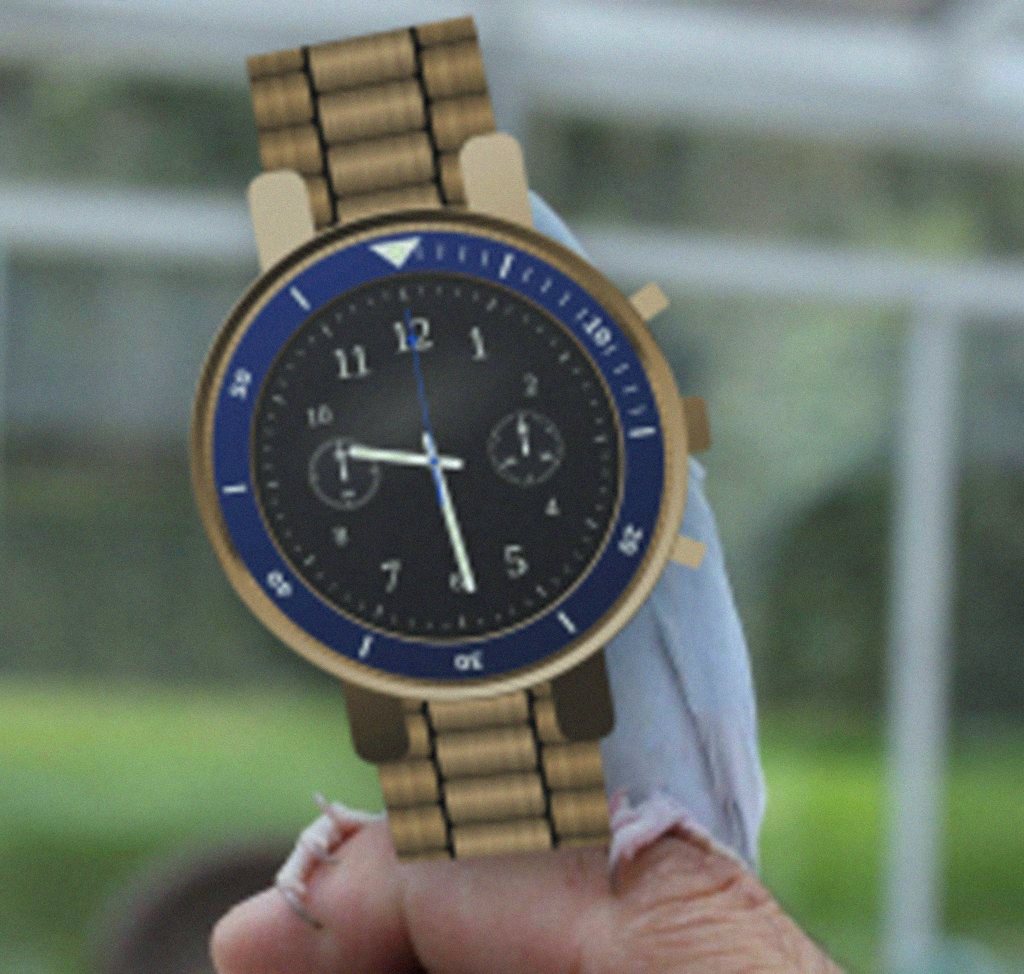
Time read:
9 h 29 min
